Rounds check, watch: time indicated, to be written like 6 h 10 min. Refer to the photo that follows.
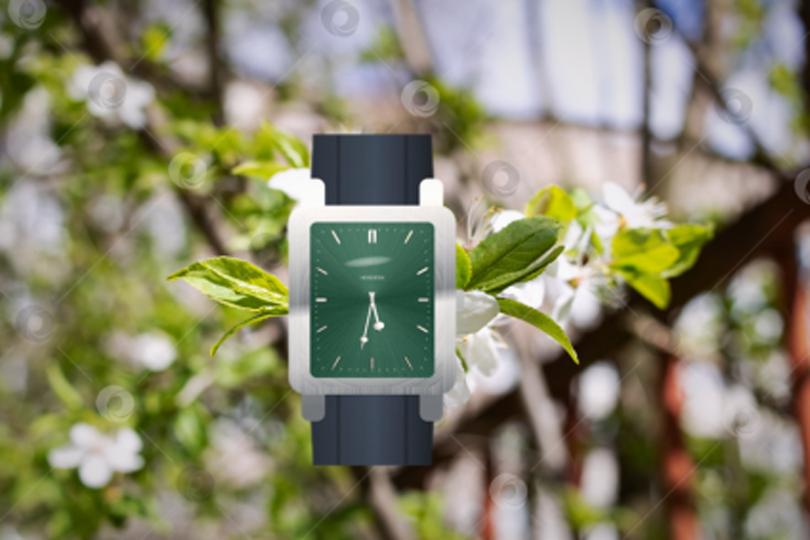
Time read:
5 h 32 min
